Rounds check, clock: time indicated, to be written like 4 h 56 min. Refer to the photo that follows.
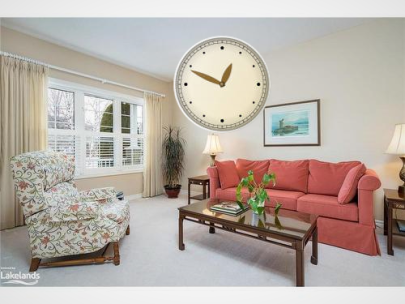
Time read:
12 h 49 min
